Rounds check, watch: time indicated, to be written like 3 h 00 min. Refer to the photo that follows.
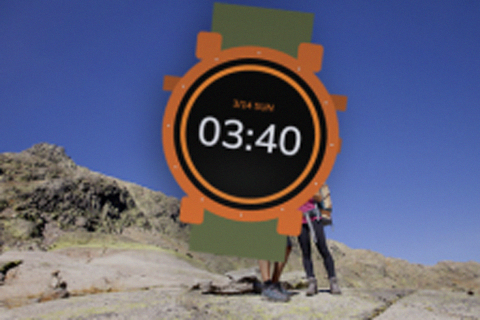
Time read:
3 h 40 min
